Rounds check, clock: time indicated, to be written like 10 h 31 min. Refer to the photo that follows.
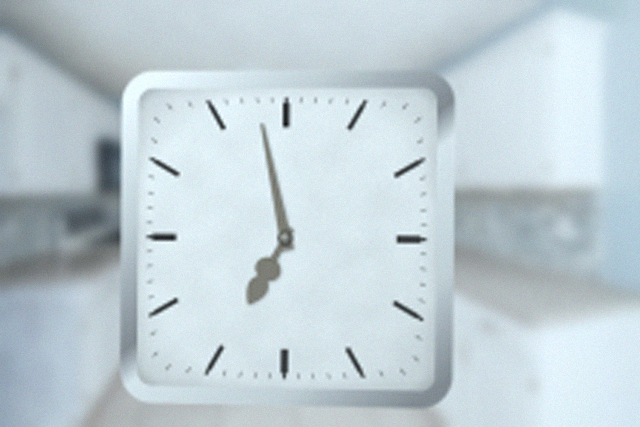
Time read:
6 h 58 min
